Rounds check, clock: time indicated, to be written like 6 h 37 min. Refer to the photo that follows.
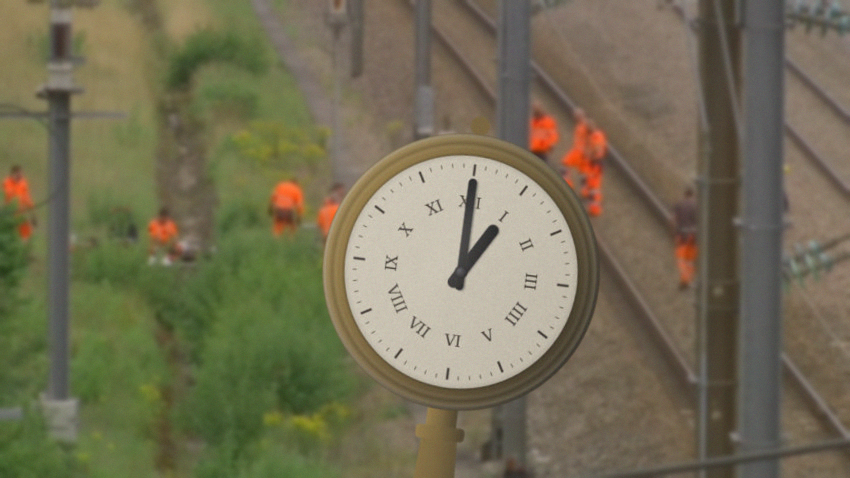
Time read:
1 h 00 min
